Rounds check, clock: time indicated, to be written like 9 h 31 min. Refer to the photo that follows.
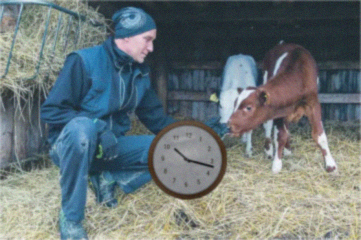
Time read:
10 h 17 min
